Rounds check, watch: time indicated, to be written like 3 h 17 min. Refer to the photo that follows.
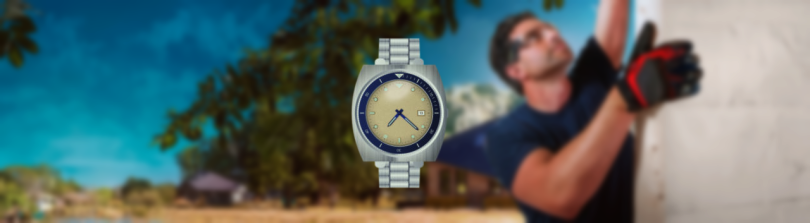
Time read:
7 h 22 min
